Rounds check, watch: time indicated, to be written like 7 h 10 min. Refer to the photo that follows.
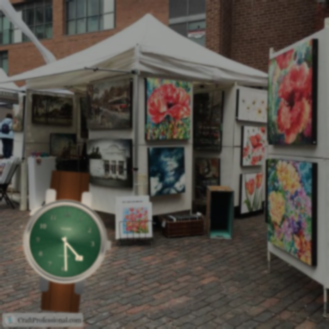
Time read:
4 h 29 min
